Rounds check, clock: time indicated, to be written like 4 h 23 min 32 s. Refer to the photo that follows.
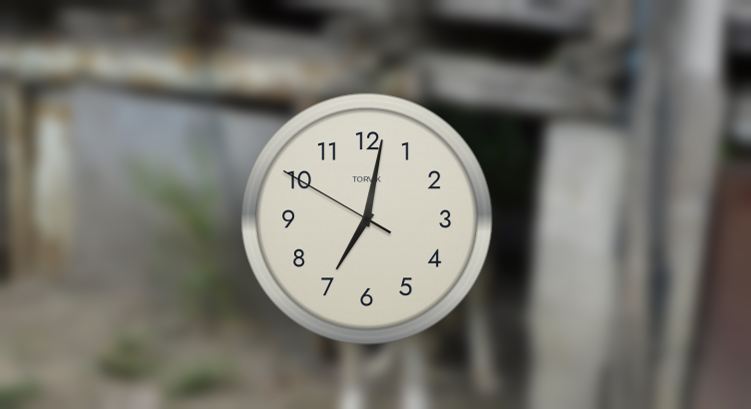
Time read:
7 h 01 min 50 s
